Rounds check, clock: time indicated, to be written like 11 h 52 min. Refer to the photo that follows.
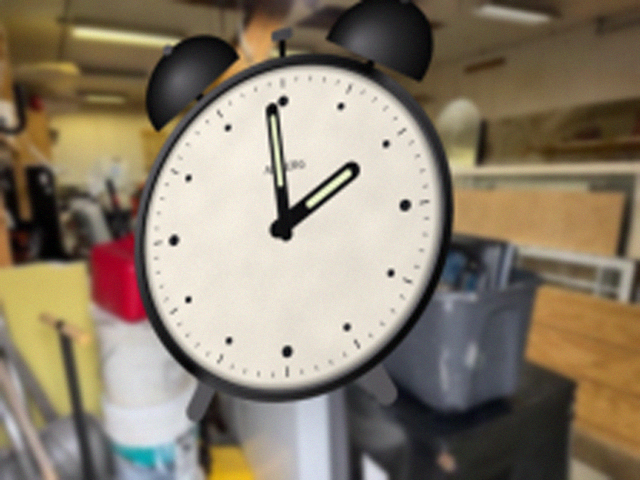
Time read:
1 h 59 min
